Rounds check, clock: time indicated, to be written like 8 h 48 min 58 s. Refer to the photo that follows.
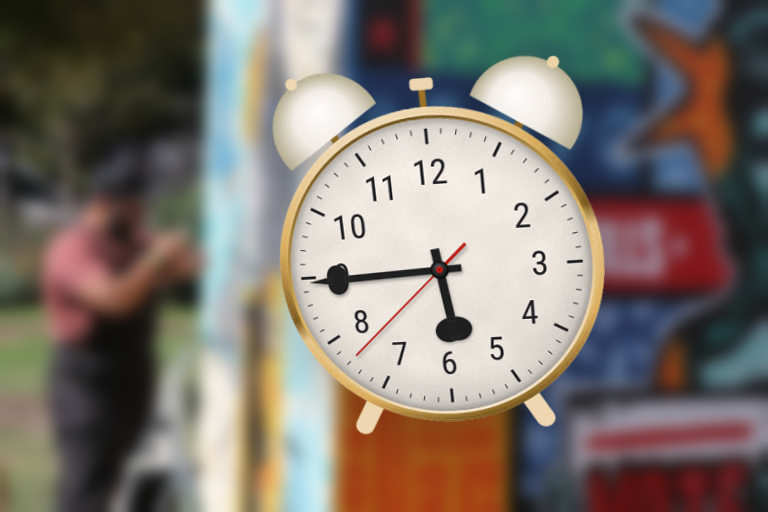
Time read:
5 h 44 min 38 s
